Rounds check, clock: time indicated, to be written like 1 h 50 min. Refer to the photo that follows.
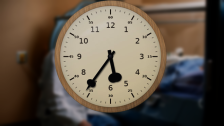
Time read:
5 h 36 min
